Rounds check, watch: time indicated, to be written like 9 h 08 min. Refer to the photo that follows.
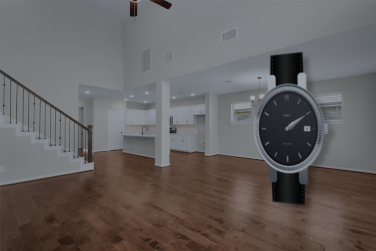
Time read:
2 h 10 min
